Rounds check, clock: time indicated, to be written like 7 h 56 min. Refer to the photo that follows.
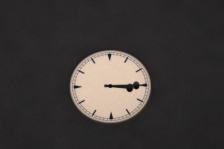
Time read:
3 h 15 min
